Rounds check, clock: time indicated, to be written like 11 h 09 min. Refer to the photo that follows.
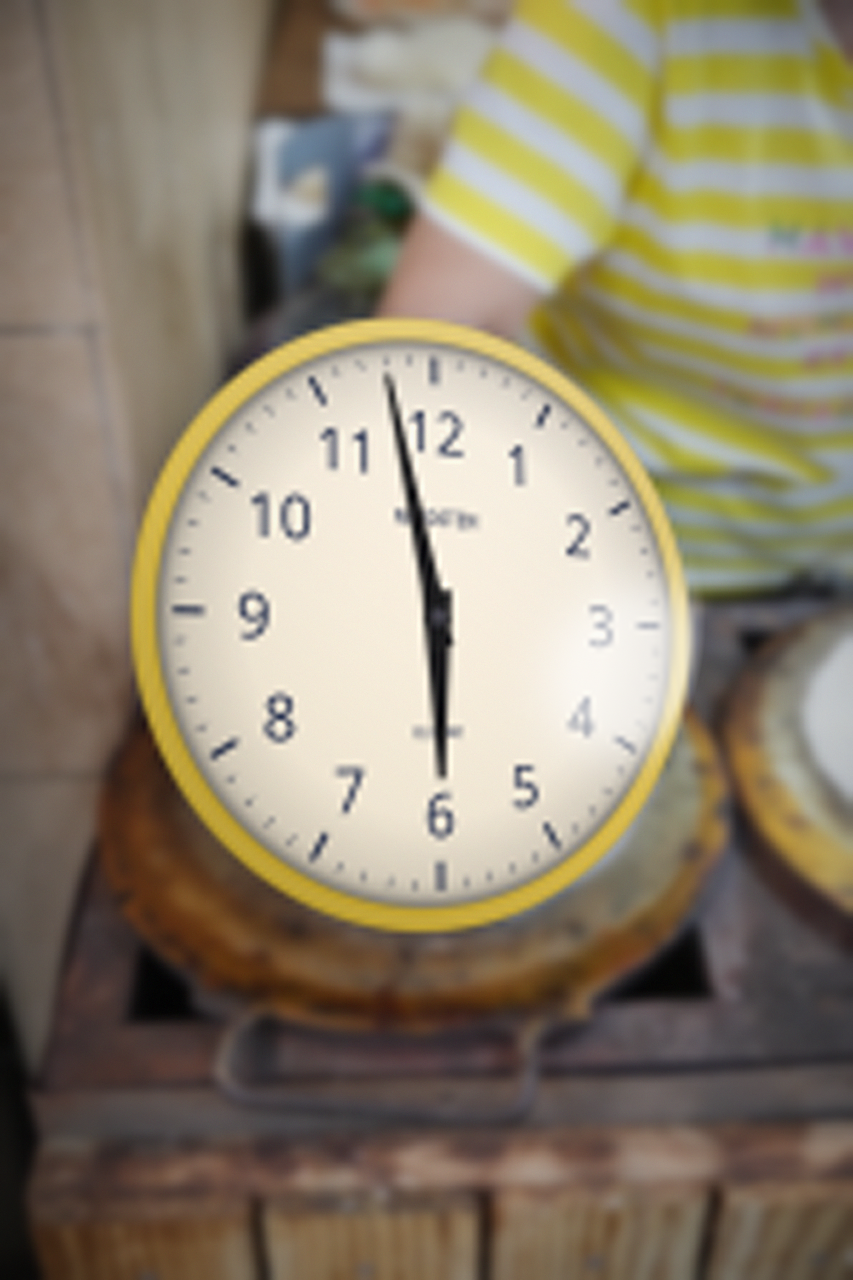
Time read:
5 h 58 min
